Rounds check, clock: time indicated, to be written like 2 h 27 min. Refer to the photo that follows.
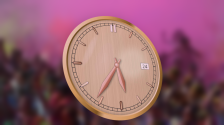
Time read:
5 h 36 min
